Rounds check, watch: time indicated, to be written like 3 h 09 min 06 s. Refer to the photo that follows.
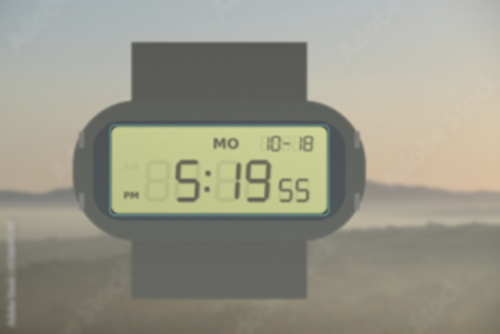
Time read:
5 h 19 min 55 s
